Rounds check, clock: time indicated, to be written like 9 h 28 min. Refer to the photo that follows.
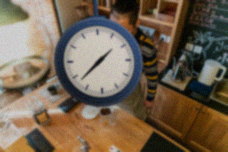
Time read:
1 h 38 min
